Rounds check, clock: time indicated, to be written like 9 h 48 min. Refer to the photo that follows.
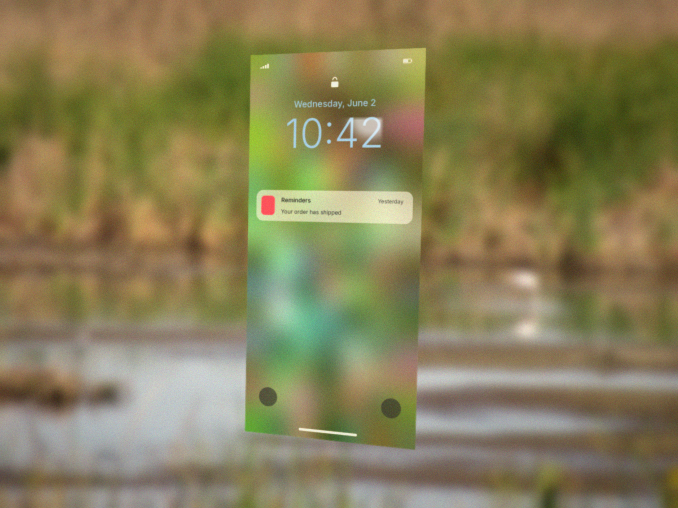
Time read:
10 h 42 min
